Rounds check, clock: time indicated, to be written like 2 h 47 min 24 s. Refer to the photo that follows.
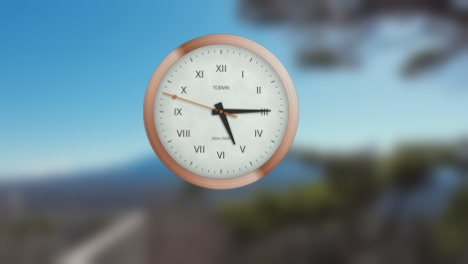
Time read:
5 h 14 min 48 s
